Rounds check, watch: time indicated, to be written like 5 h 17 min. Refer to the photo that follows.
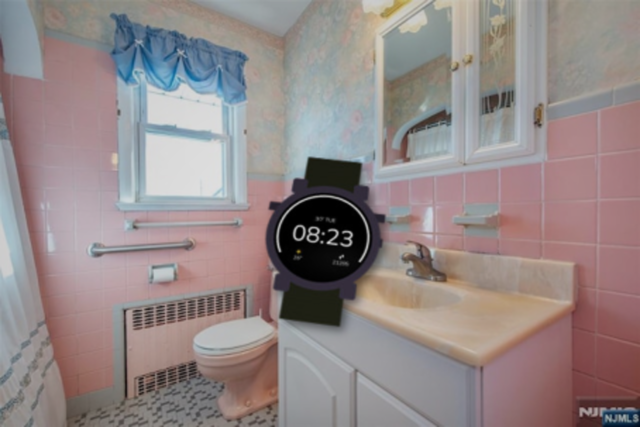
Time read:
8 h 23 min
